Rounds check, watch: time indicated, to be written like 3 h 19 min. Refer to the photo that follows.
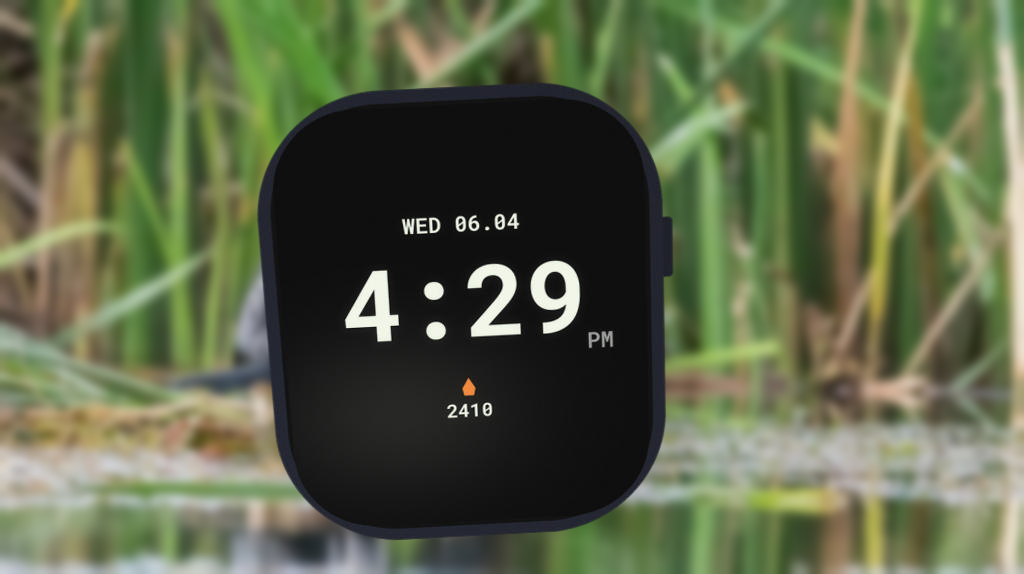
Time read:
4 h 29 min
